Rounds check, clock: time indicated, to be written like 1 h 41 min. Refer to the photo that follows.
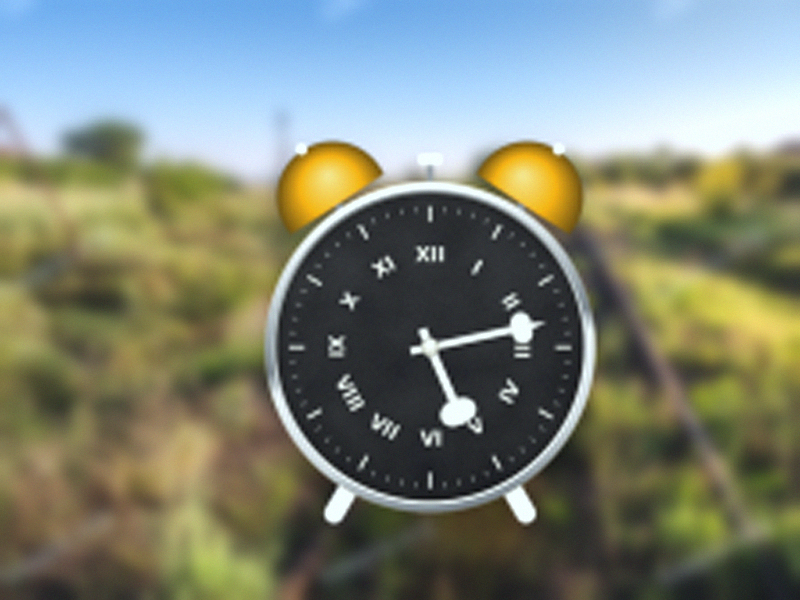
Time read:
5 h 13 min
